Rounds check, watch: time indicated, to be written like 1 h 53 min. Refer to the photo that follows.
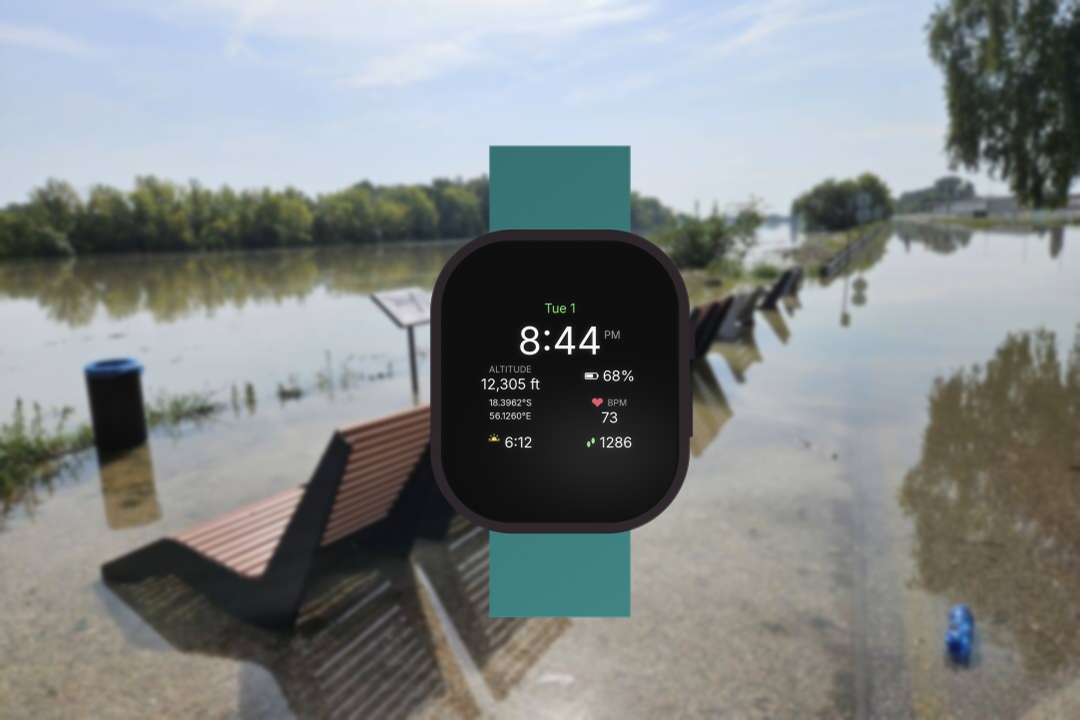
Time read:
8 h 44 min
